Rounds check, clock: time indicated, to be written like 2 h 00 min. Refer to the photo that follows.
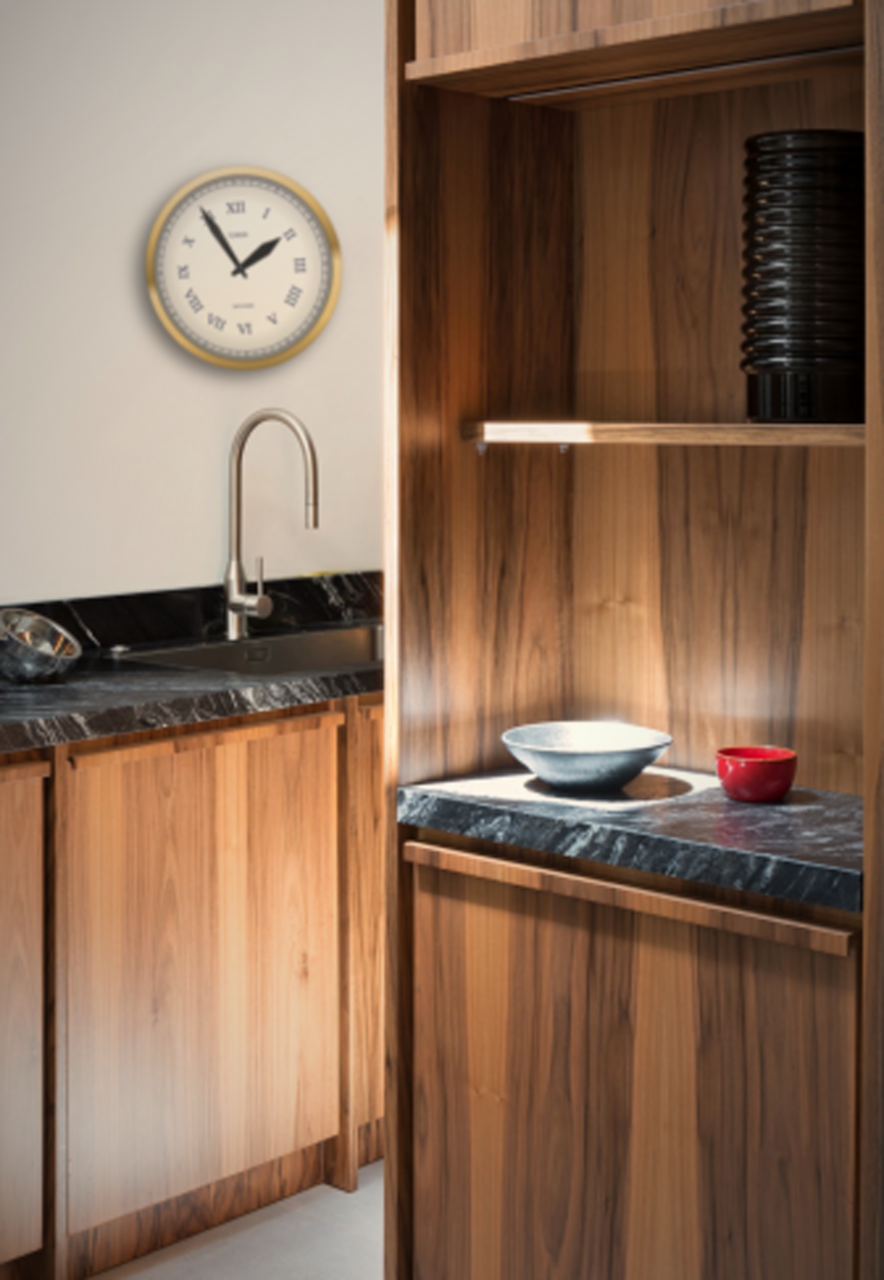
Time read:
1 h 55 min
